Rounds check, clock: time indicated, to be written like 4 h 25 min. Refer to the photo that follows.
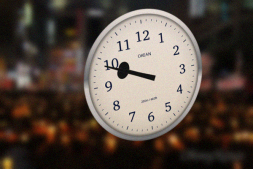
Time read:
9 h 49 min
